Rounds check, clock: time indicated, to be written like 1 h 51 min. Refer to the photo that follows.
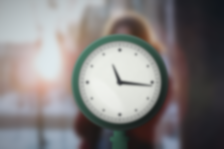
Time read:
11 h 16 min
